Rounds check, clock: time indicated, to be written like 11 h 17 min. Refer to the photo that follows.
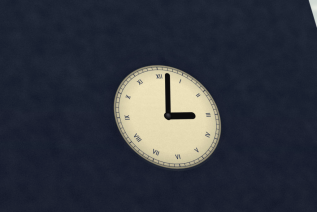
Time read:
3 h 02 min
